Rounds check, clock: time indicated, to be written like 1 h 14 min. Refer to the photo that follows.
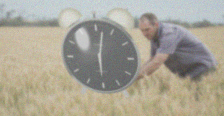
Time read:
6 h 02 min
